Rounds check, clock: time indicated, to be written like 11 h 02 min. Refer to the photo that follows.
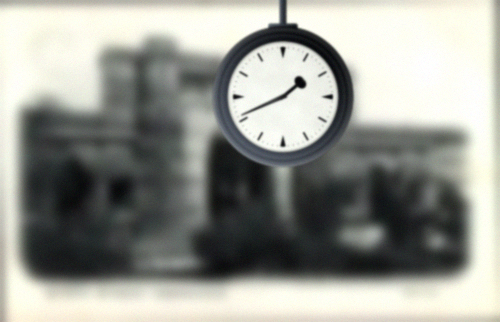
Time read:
1 h 41 min
